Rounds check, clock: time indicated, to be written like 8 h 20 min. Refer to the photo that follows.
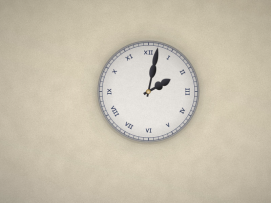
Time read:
2 h 02 min
